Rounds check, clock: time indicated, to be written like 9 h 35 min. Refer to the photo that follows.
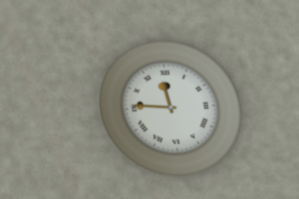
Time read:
11 h 46 min
